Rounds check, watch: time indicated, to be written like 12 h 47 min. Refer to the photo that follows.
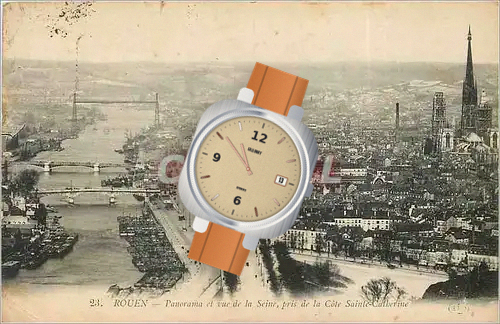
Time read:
10 h 51 min
